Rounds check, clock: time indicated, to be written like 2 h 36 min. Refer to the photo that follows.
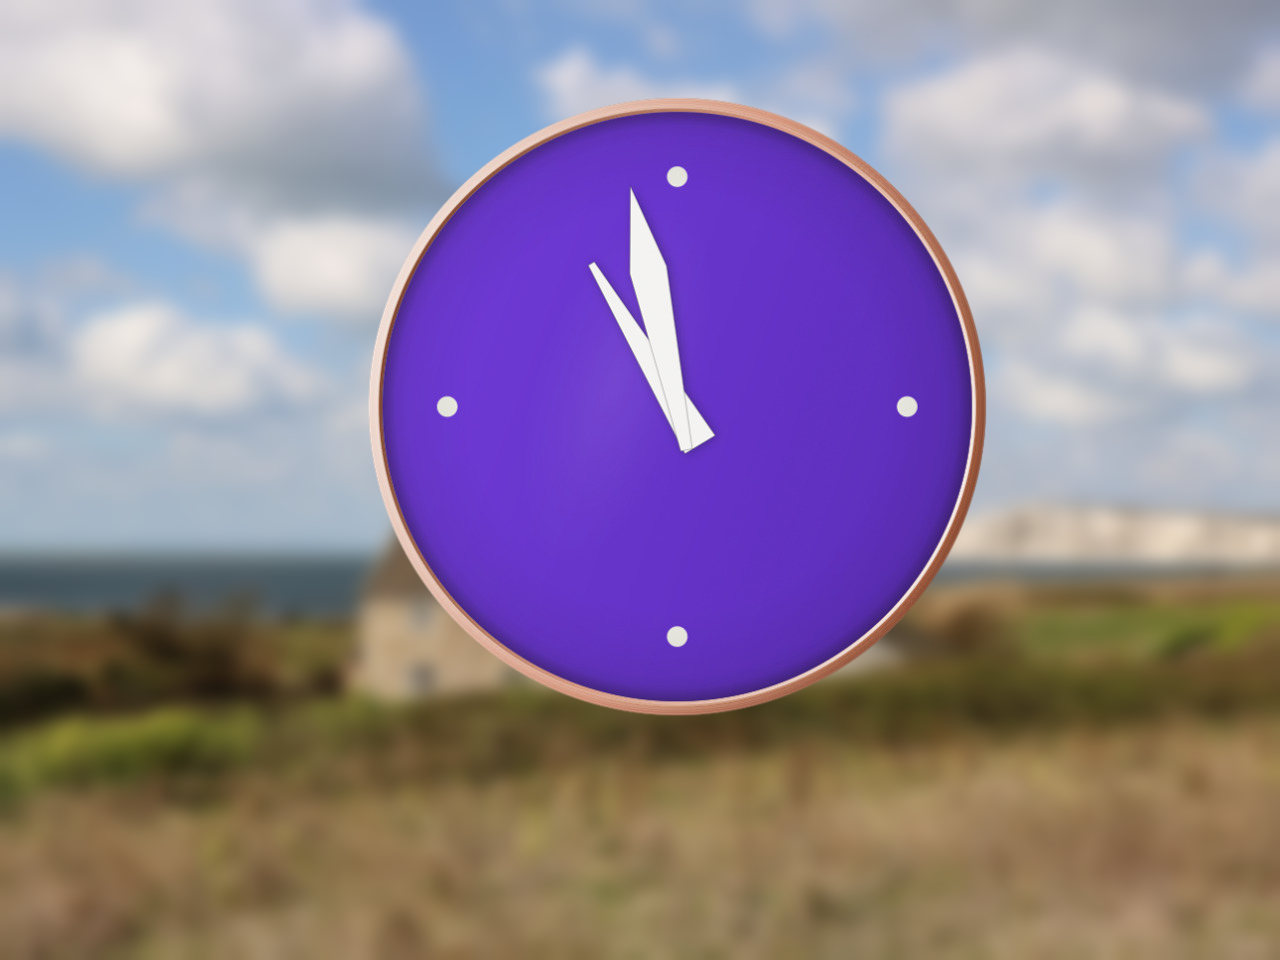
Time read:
10 h 58 min
